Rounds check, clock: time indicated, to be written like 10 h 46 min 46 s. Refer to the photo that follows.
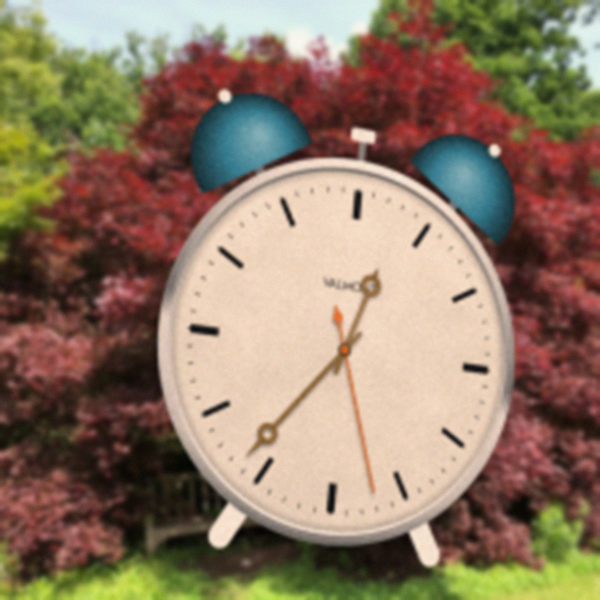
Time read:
12 h 36 min 27 s
